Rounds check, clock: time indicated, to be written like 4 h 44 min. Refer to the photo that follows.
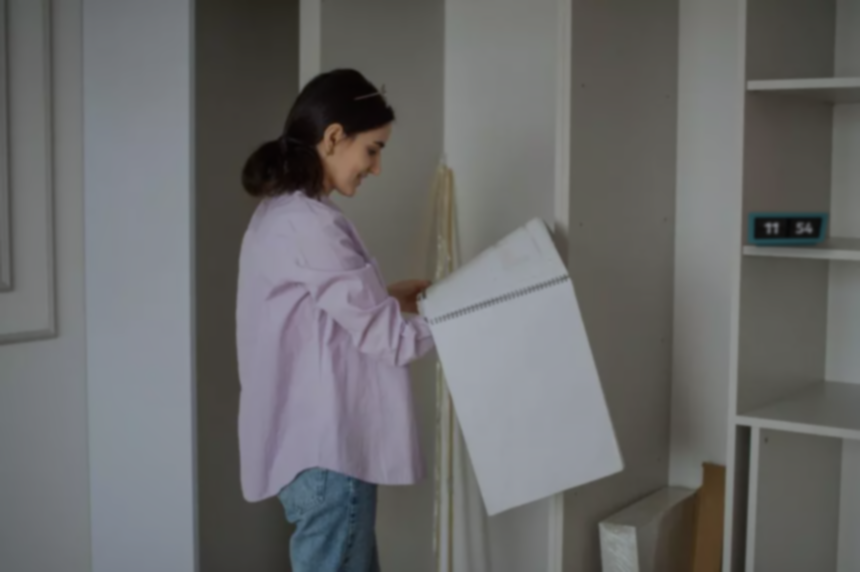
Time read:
11 h 54 min
